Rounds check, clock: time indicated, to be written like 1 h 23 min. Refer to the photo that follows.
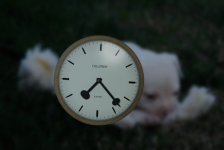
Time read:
7 h 23 min
